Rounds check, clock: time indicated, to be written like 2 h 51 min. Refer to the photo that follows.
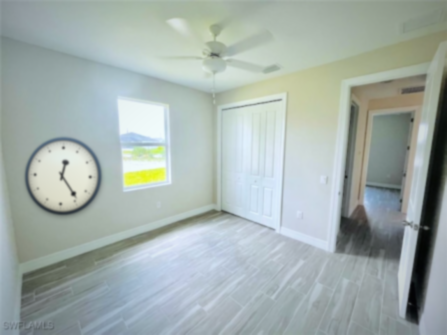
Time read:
12 h 24 min
